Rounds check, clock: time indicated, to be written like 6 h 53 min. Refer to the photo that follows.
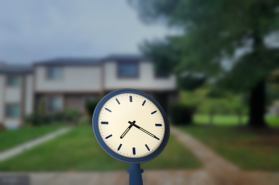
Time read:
7 h 20 min
